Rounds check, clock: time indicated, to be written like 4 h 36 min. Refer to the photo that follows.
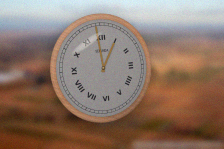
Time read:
12 h 59 min
